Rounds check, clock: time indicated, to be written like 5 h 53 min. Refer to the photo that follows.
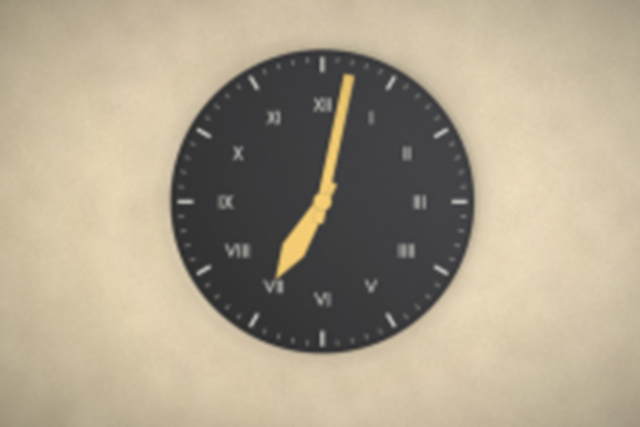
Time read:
7 h 02 min
